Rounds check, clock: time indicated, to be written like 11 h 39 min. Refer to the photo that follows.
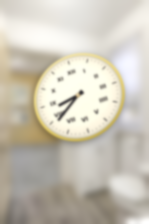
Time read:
8 h 39 min
